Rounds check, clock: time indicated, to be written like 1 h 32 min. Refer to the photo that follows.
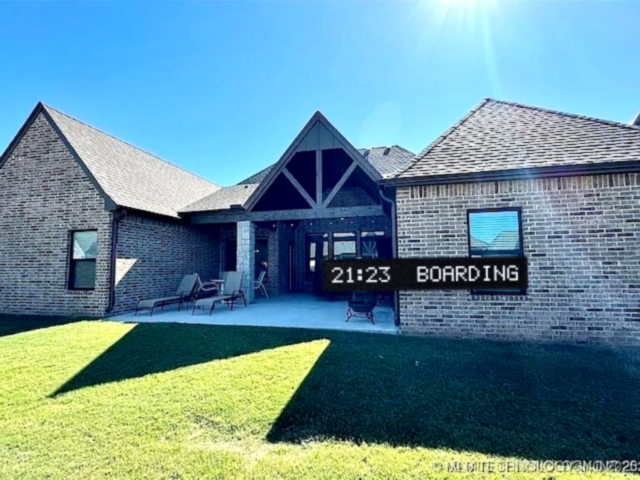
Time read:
21 h 23 min
